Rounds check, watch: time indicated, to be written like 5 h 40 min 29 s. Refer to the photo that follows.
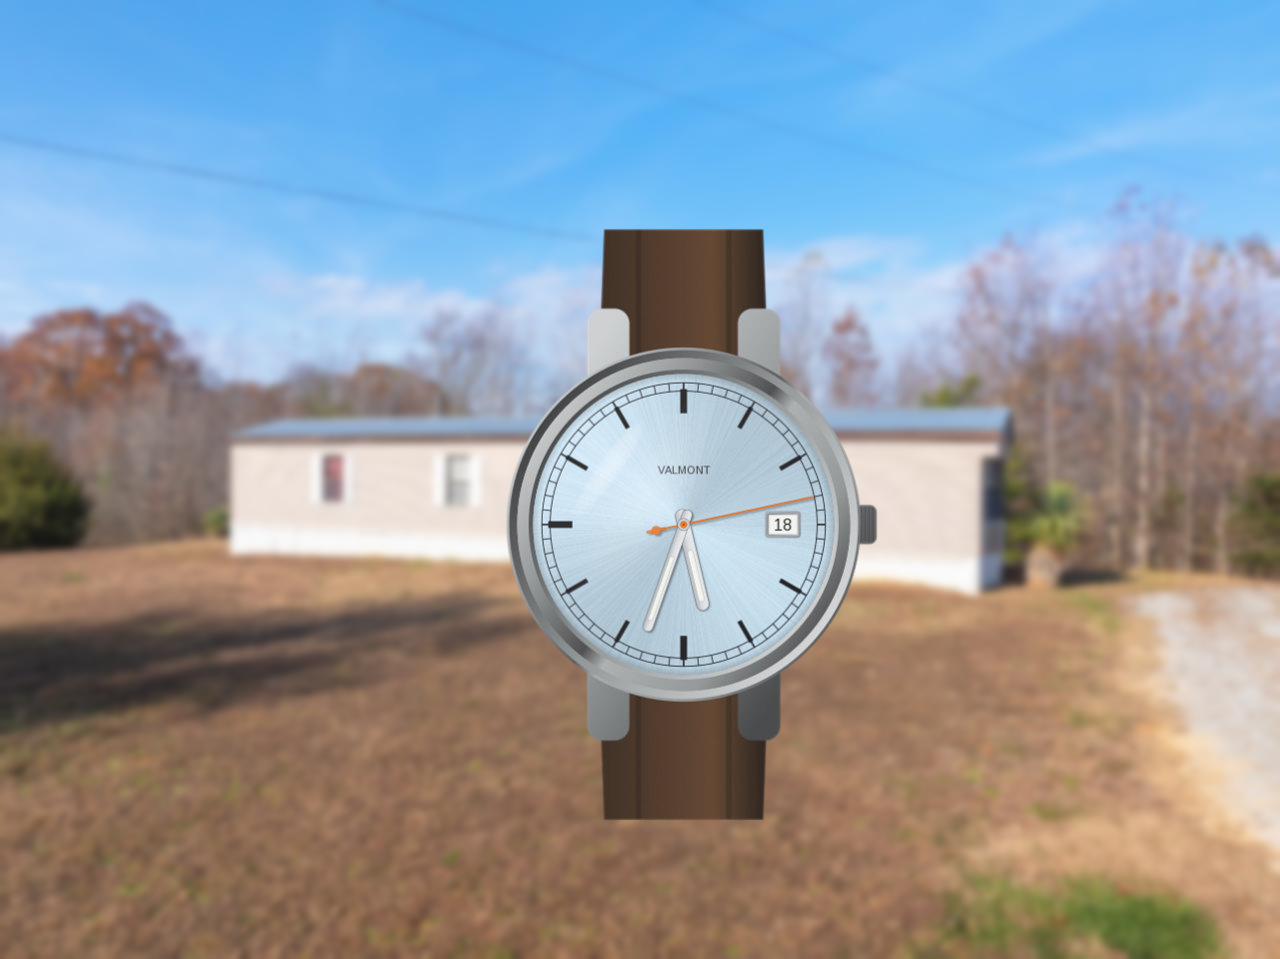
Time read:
5 h 33 min 13 s
